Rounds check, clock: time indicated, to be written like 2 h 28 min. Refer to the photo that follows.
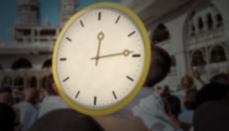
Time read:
12 h 14 min
